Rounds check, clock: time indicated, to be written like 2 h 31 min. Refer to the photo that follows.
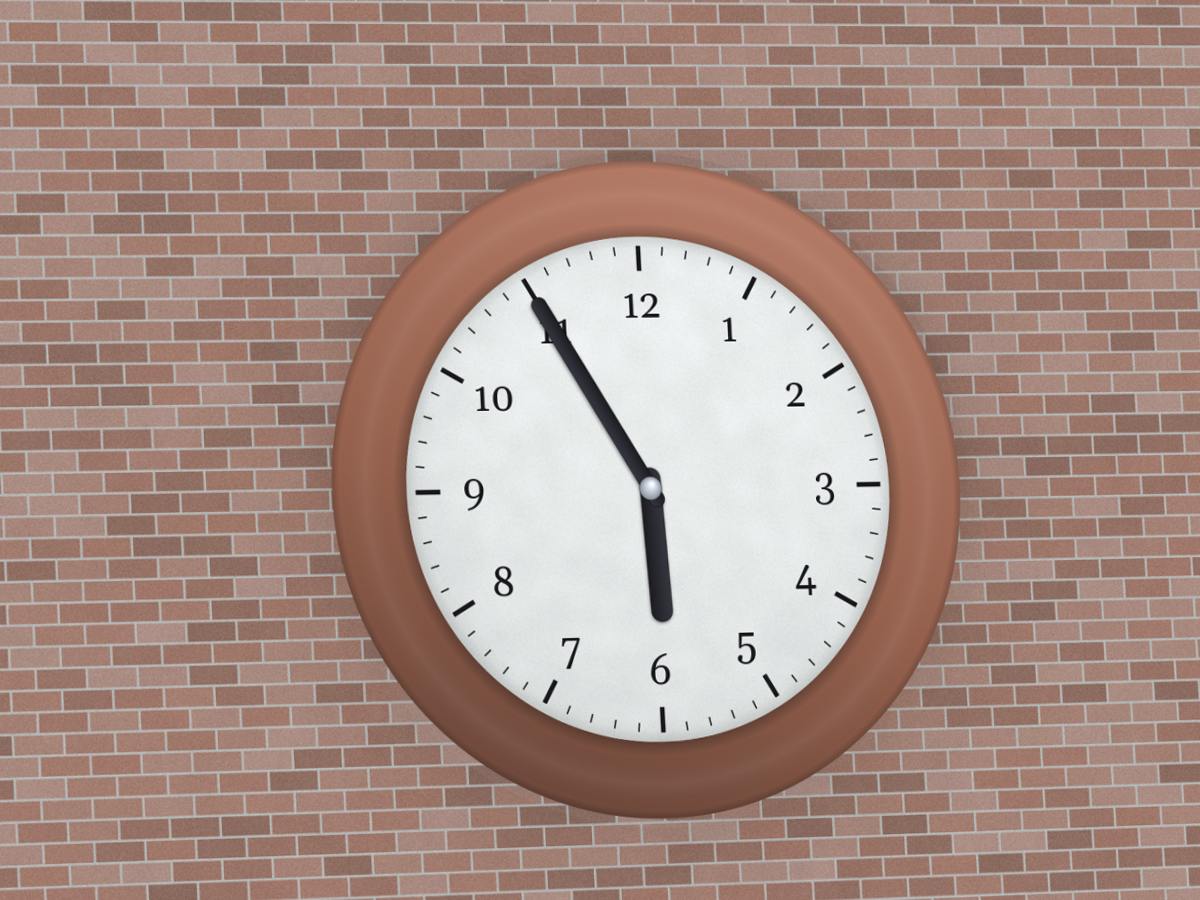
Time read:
5 h 55 min
